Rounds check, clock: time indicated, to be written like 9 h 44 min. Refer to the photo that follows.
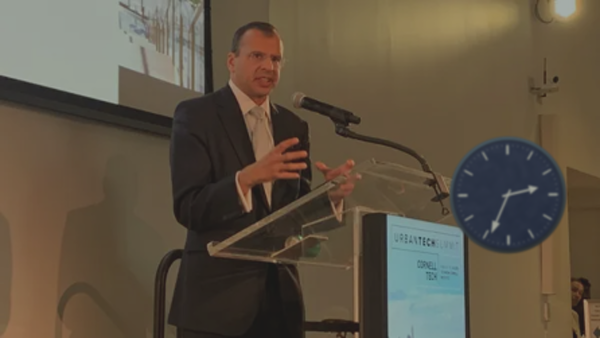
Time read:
2 h 34 min
